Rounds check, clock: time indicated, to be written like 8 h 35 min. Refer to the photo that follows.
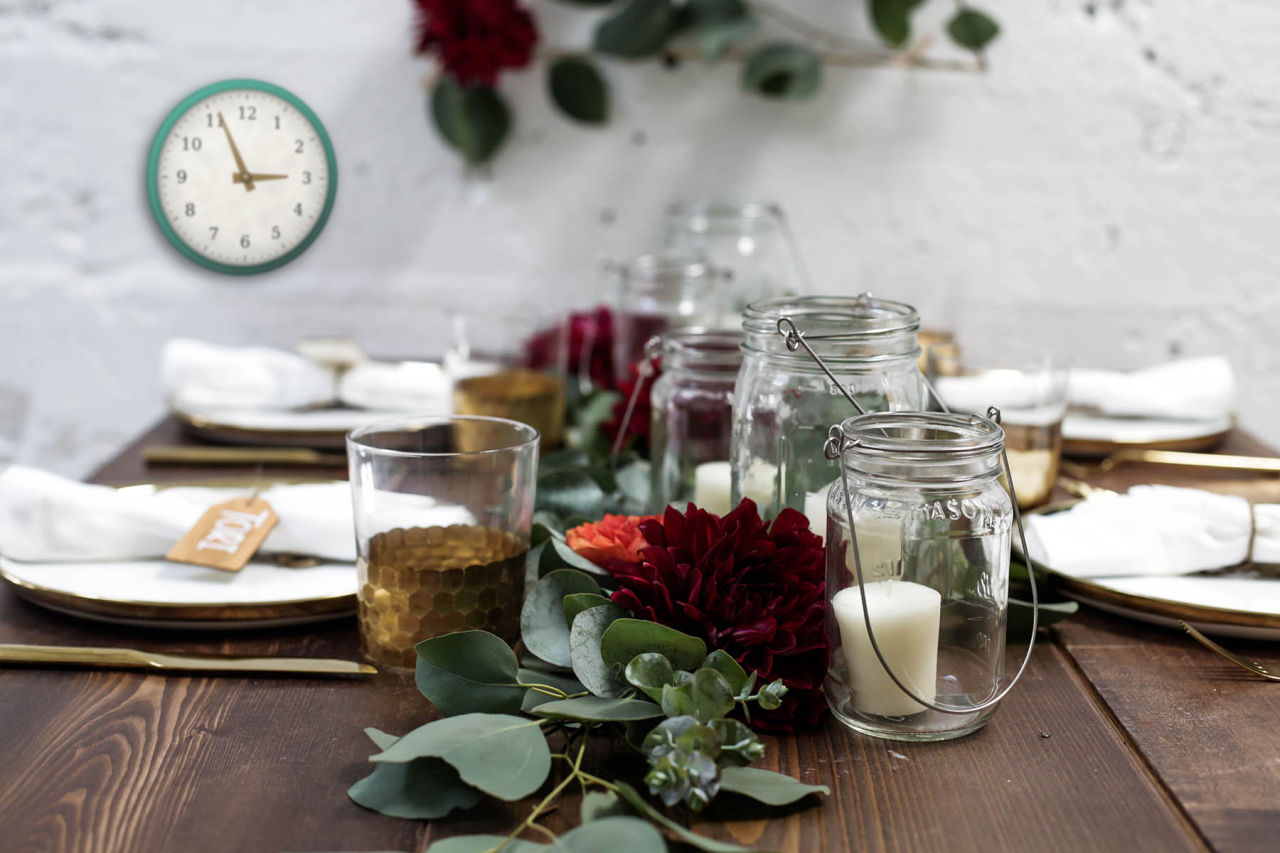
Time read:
2 h 56 min
